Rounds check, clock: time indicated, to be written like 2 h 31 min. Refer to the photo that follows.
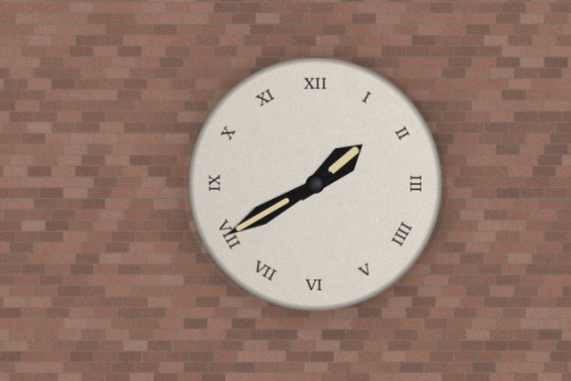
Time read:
1 h 40 min
